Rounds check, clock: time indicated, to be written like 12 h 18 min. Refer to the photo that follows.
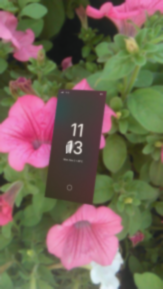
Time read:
11 h 13 min
